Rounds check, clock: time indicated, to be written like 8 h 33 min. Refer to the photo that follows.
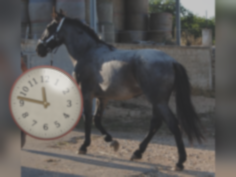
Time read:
11 h 47 min
